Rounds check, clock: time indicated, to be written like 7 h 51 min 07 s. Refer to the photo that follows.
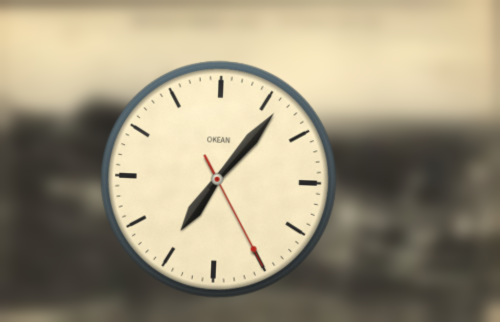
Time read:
7 h 06 min 25 s
